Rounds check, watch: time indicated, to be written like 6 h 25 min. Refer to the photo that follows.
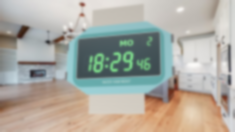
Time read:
18 h 29 min
